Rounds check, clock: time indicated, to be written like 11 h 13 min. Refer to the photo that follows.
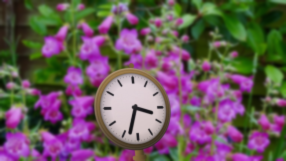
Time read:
3 h 33 min
